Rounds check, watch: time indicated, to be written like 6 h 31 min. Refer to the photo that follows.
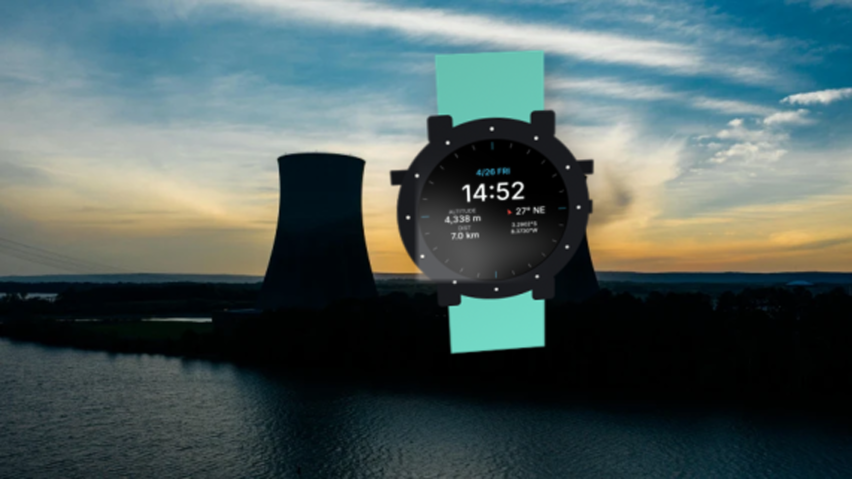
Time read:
14 h 52 min
